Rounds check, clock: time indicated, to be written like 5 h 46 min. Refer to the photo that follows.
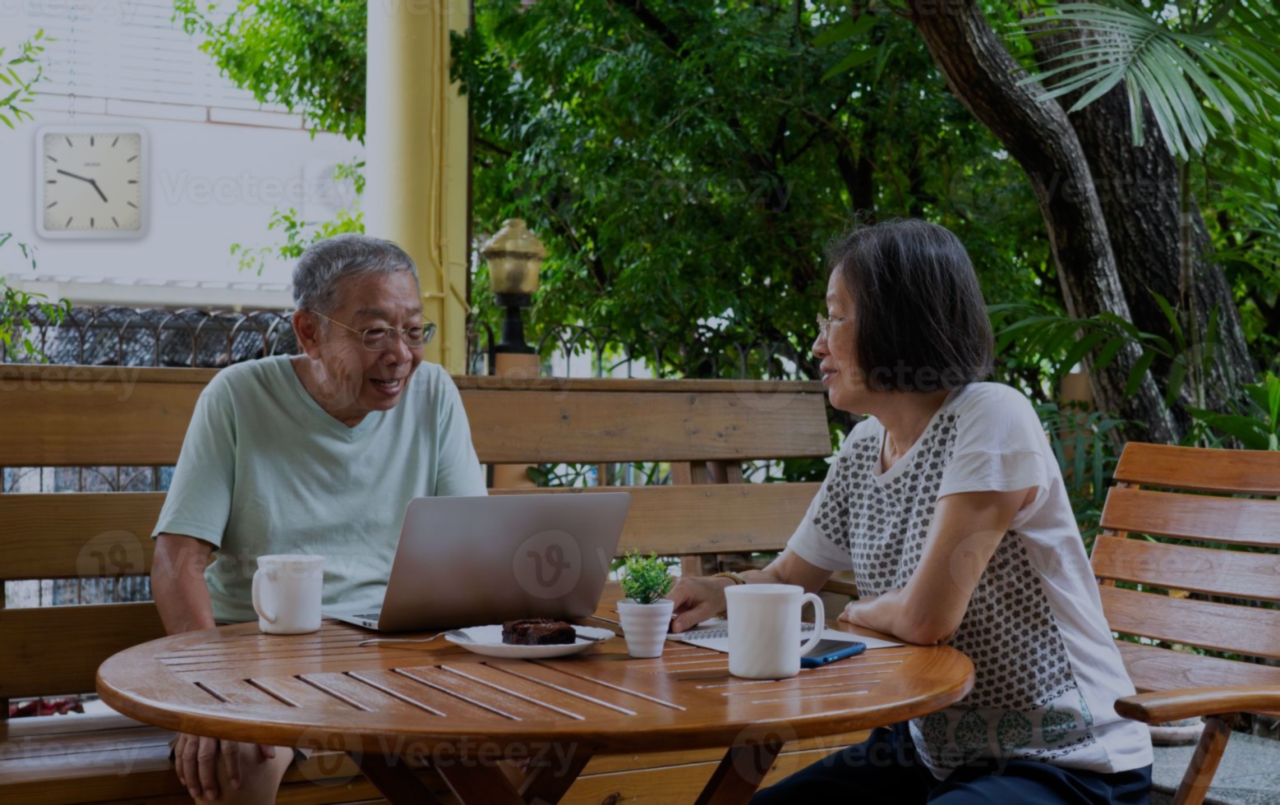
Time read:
4 h 48 min
